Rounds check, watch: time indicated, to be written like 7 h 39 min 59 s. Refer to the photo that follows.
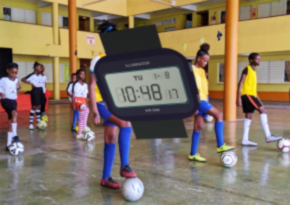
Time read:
10 h 48 min 17 s
